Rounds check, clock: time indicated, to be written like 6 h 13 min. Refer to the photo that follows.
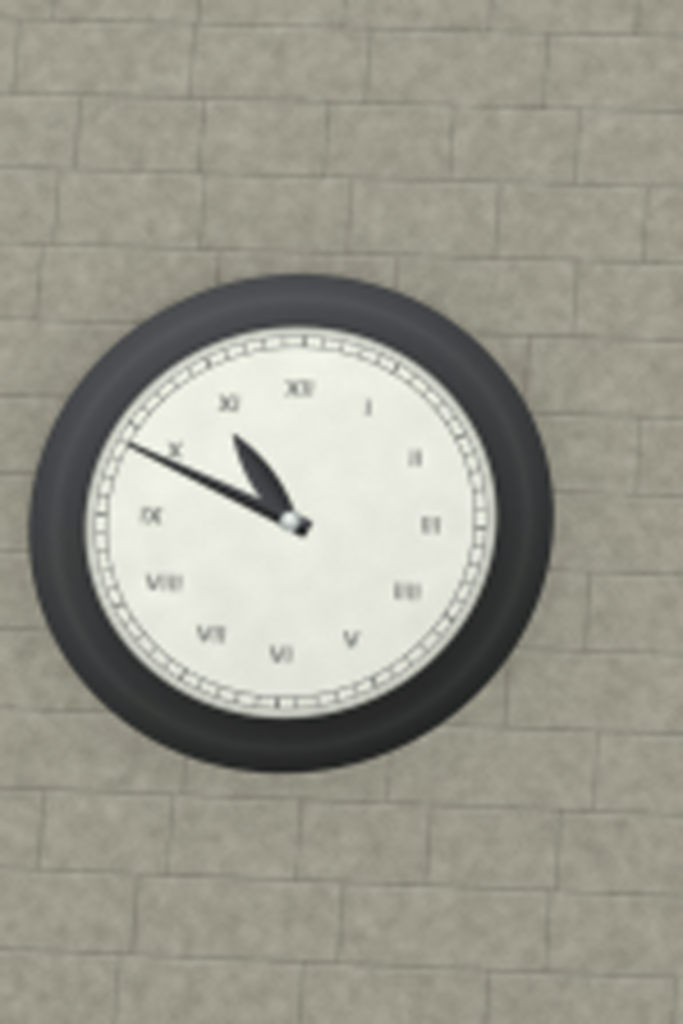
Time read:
10 h 49 min
